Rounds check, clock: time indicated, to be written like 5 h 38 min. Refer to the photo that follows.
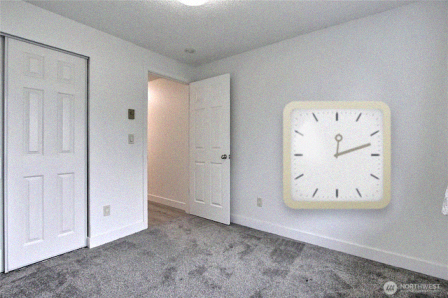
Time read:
12 h 12 min
